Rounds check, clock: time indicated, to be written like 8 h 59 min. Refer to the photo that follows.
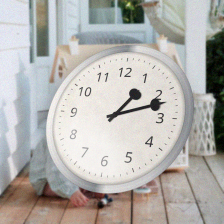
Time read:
1 h 12 min
